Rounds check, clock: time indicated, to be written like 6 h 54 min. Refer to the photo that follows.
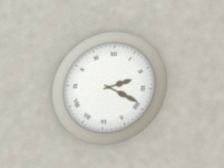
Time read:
2 h 19 min
